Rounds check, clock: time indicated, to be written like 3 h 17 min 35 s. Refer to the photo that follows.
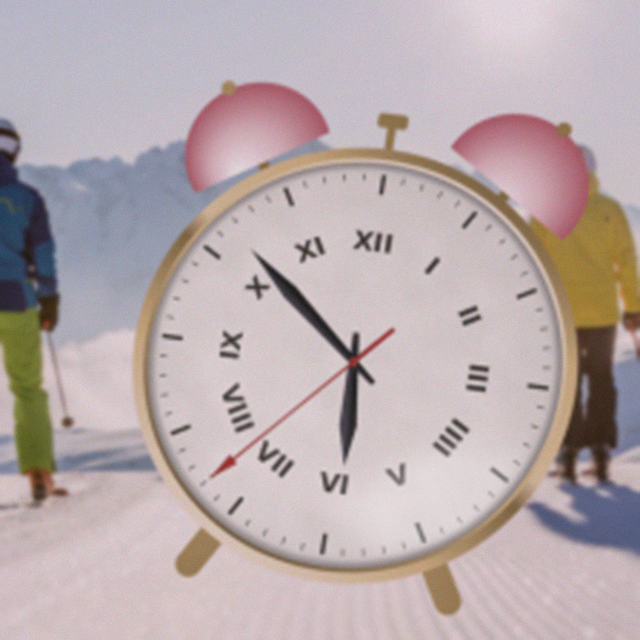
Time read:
5 h 51 min 37 s
